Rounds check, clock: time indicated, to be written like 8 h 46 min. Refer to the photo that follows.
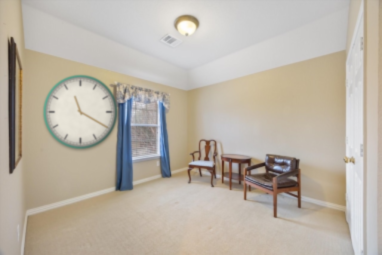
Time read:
11 h 20 min
